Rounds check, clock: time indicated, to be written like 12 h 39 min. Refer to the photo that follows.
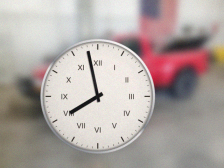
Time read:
7 h 58 min
